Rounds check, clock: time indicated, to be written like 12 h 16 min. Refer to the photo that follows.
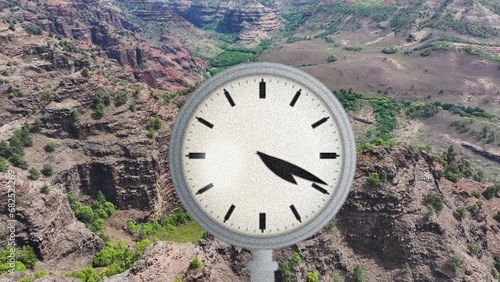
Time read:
4 h 19 min
